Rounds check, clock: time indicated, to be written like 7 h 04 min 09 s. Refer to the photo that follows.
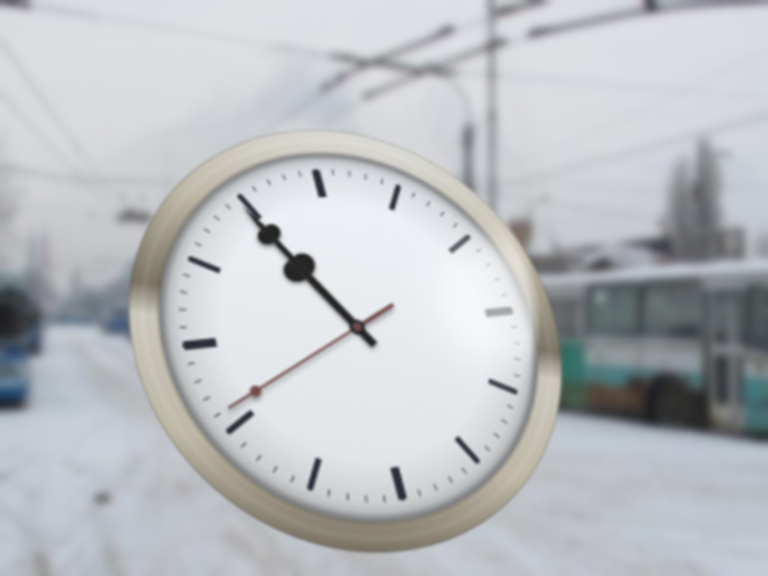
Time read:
10 h 54 min 41 s
